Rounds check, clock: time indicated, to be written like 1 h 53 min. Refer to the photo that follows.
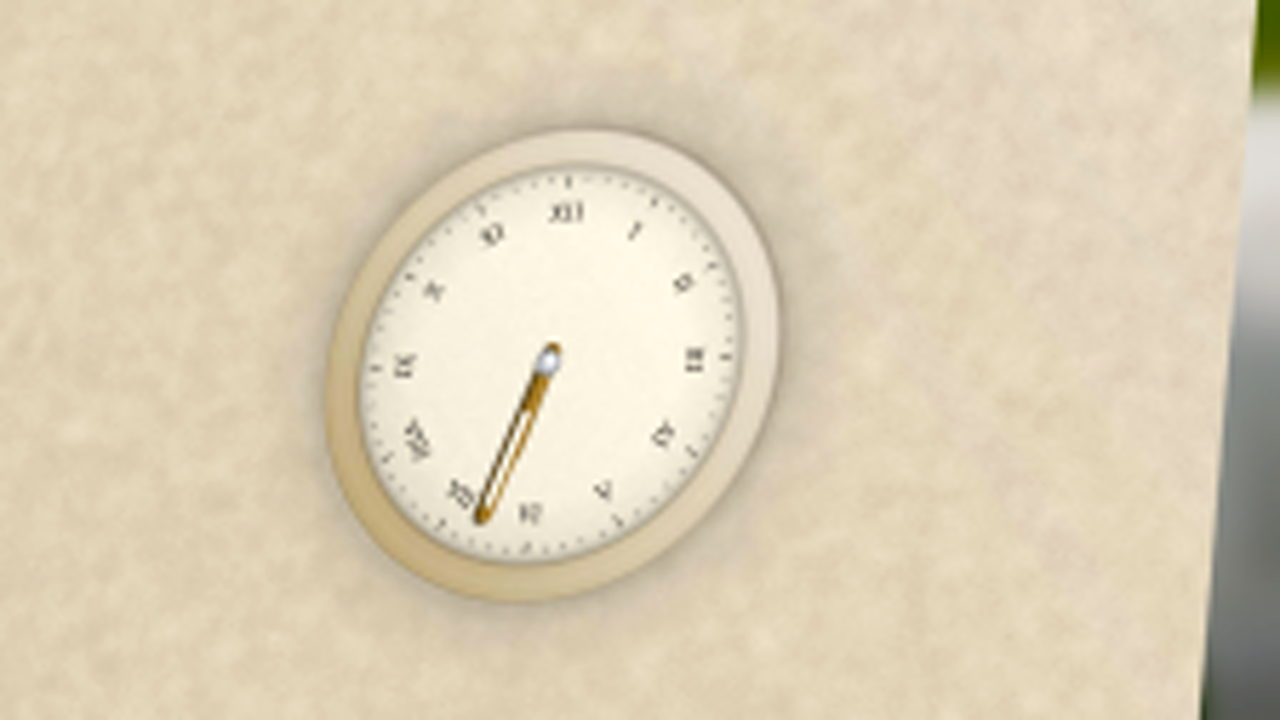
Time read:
6 h 33 min
